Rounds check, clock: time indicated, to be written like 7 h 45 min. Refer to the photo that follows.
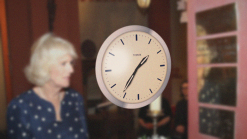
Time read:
1 h 36 min
